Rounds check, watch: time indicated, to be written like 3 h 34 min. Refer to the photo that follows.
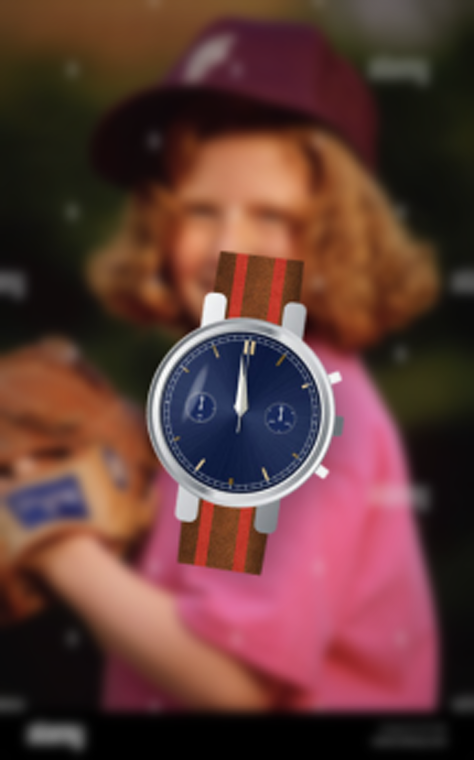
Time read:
11 h 59 min
